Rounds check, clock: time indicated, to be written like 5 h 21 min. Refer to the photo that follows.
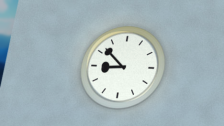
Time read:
8 h 52 min
